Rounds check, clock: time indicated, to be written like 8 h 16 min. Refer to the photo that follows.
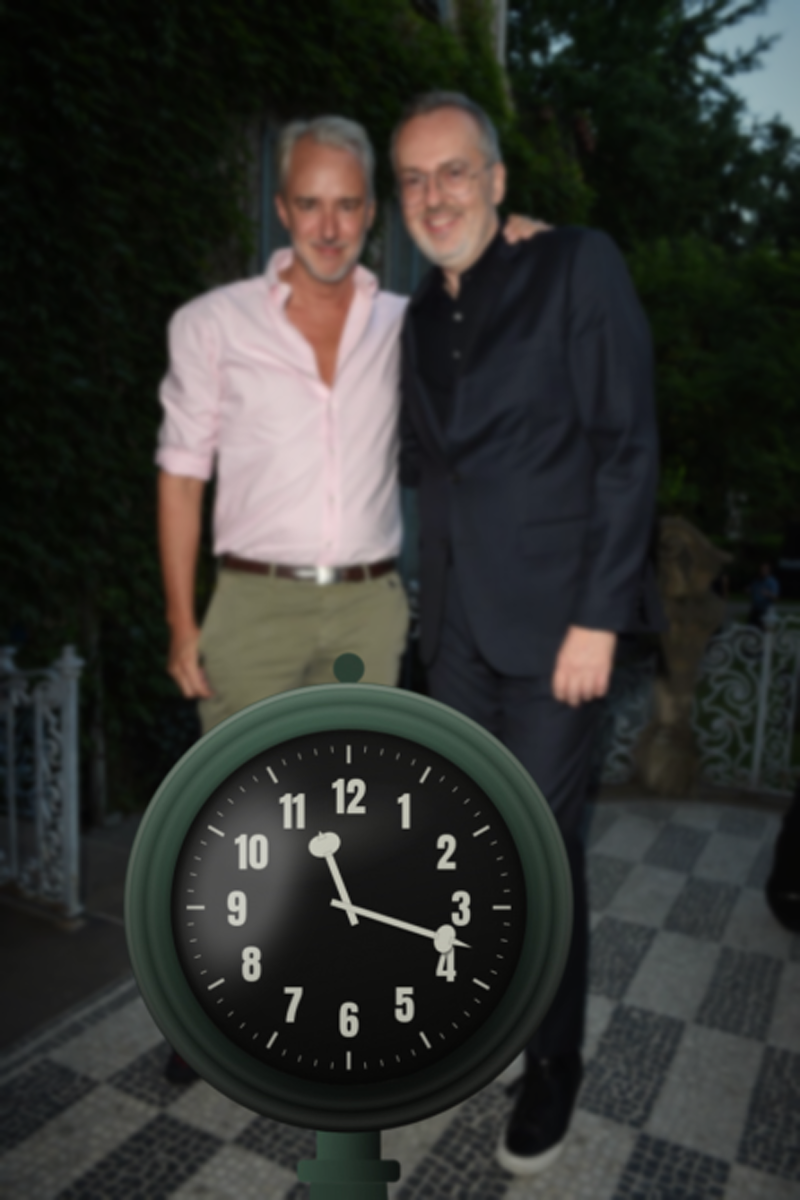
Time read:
11 h 18 min
